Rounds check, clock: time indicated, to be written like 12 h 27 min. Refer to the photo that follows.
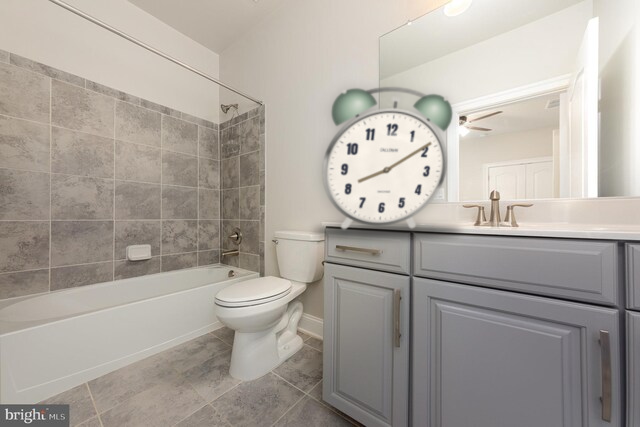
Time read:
8 h 09 min
